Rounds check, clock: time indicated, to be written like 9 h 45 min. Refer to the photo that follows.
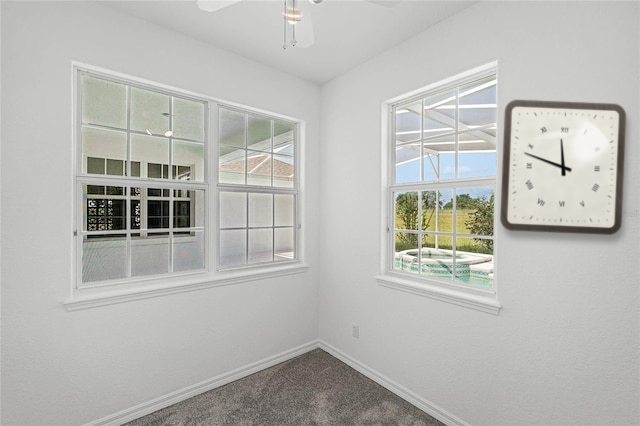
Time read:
11 h 48 min
